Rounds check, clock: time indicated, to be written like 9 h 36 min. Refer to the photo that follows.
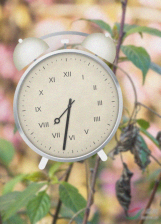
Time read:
7 h 32 min
